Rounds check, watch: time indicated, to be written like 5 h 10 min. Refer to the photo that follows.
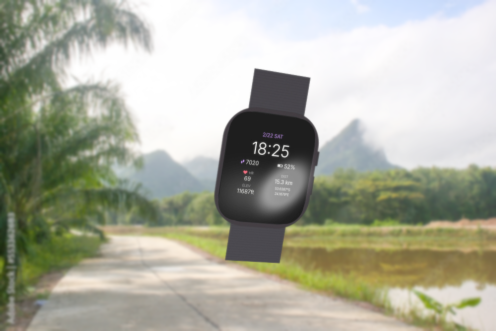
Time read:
18 h 25 min
